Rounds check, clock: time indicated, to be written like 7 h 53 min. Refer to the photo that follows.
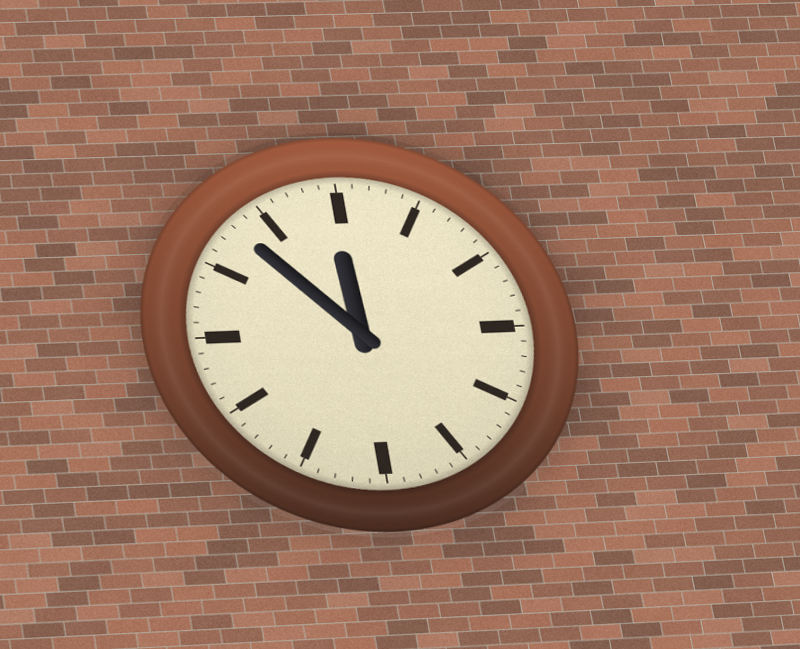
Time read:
11 h 53 min
